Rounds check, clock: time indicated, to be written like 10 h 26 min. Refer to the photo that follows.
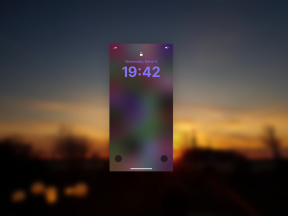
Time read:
19 h 42 min
